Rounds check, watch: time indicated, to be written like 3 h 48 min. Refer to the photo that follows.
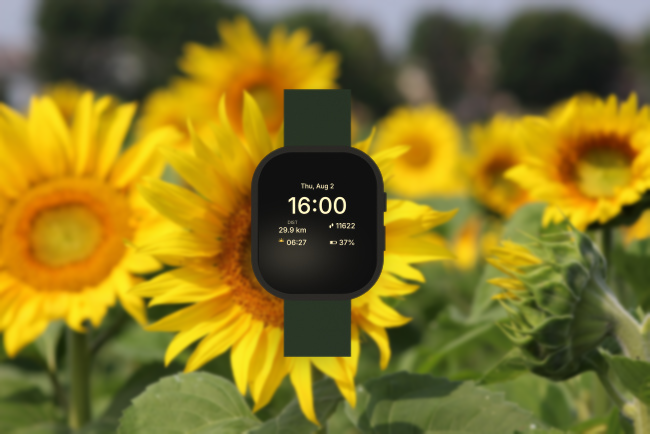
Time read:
16 h 00 min
